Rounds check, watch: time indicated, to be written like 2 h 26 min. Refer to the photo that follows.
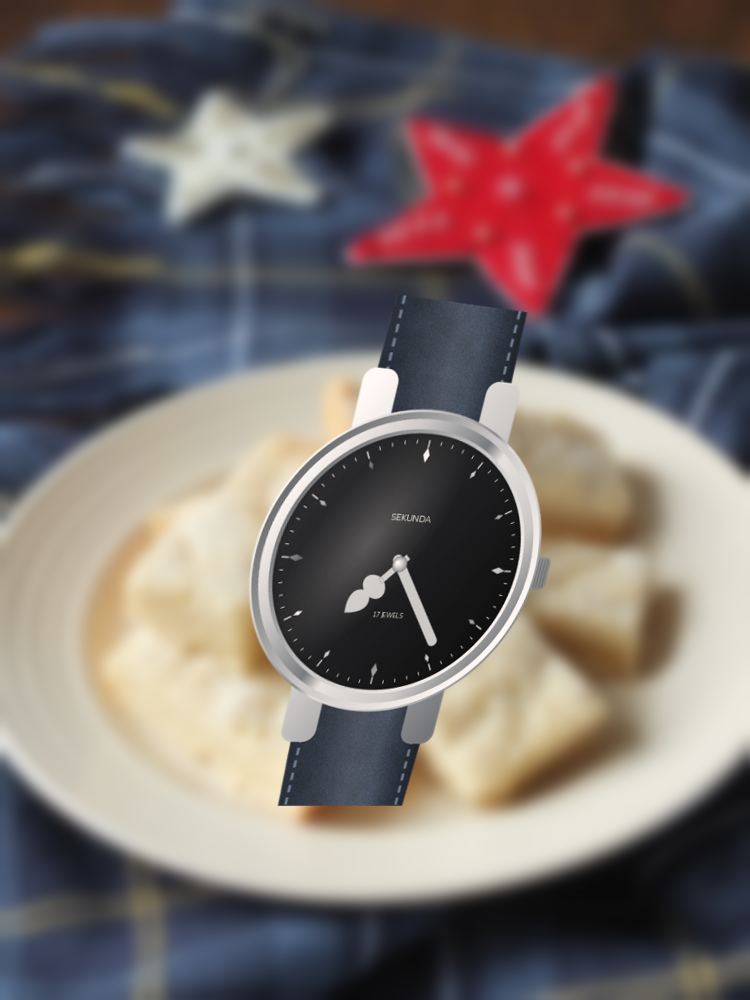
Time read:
7 h 24 min
